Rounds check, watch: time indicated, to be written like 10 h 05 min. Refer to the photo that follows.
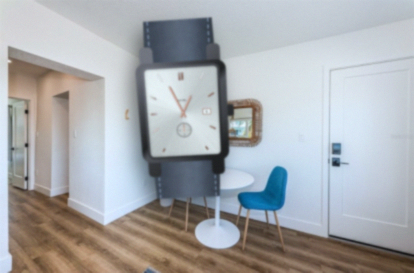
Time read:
12 h 56 min
